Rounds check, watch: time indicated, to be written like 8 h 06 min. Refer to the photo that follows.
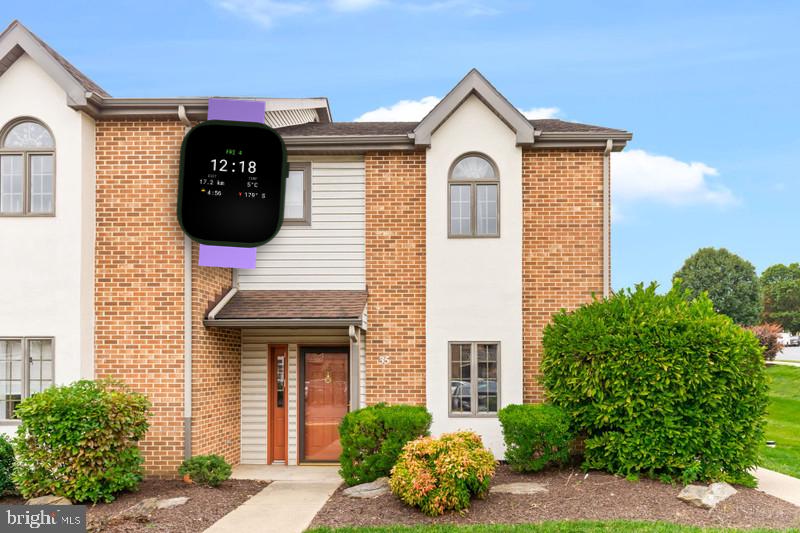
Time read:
12 h 18 min
